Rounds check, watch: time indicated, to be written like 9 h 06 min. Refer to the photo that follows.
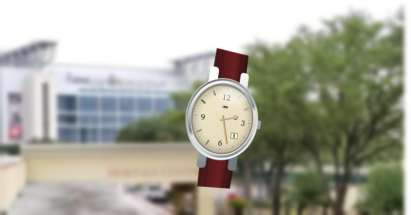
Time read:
2 h 27 min
